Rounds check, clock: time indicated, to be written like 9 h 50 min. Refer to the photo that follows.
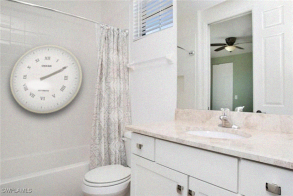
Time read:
2 h 10 min
